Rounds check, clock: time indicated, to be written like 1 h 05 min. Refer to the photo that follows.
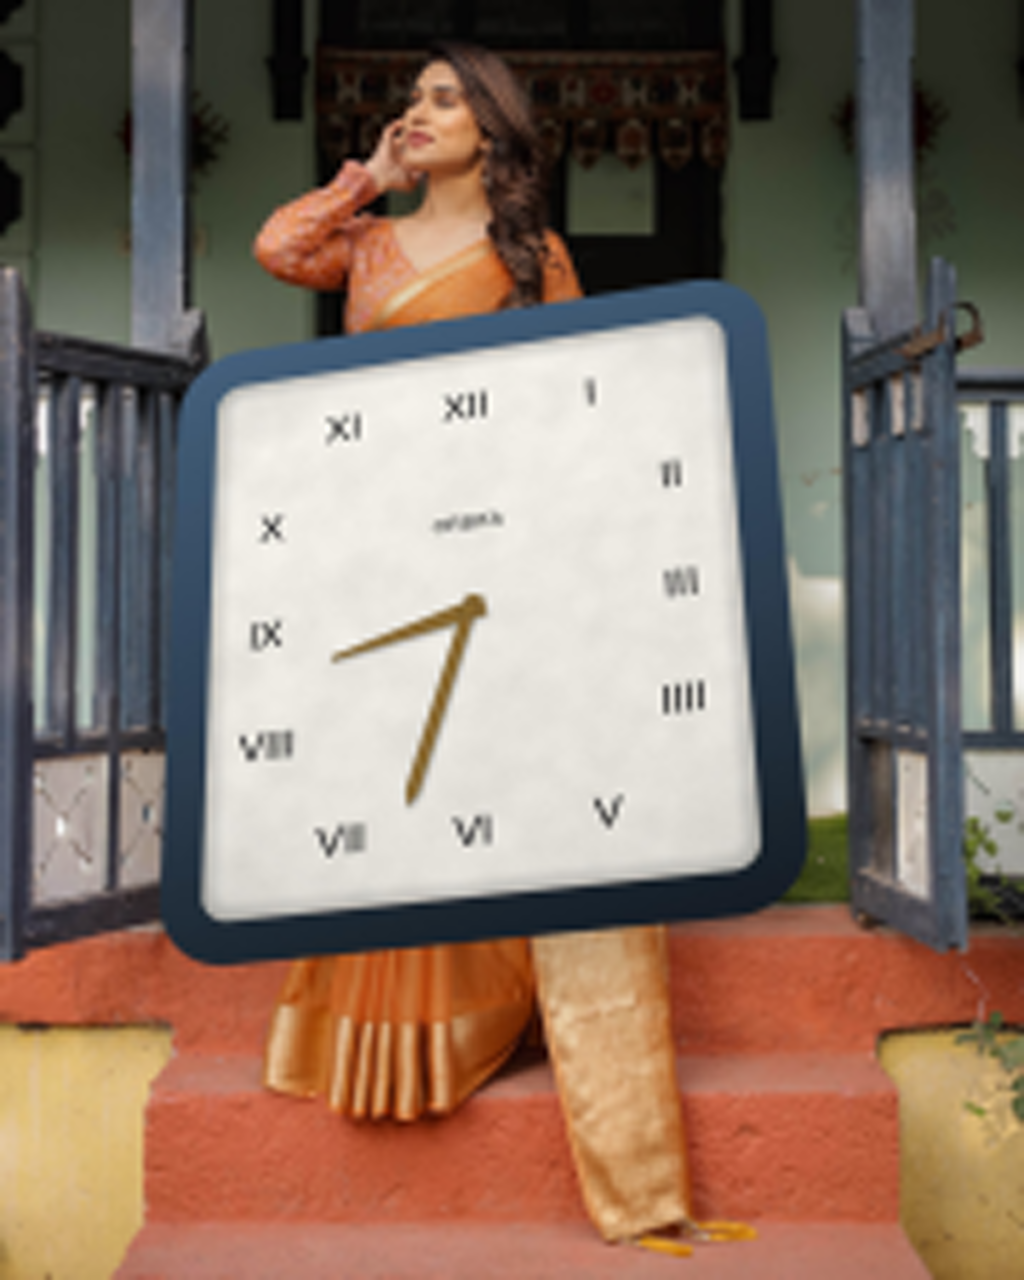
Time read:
8 h 33 min
